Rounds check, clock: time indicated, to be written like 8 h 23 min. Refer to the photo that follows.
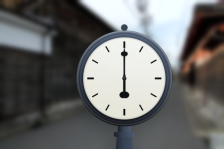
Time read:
6 h 00 min
